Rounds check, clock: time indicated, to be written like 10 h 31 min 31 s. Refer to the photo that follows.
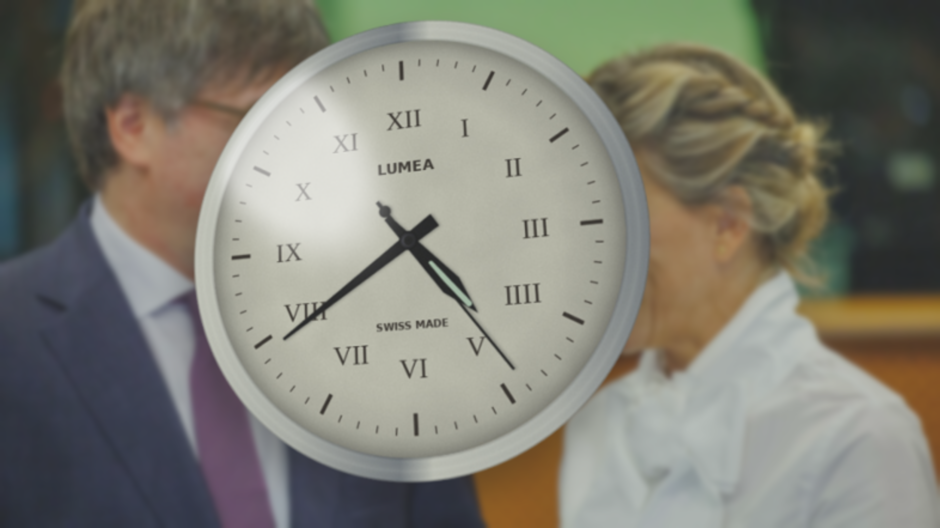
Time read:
4 h 39 min 24 s
